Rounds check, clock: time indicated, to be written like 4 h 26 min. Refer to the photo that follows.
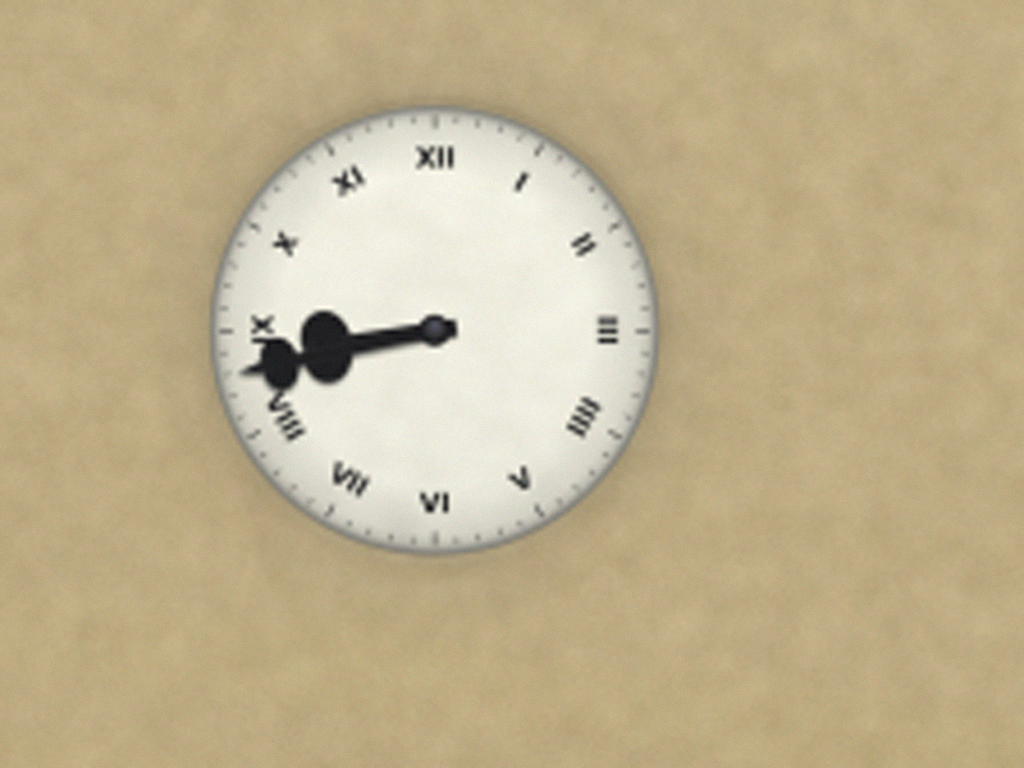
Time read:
8 h 43 min
